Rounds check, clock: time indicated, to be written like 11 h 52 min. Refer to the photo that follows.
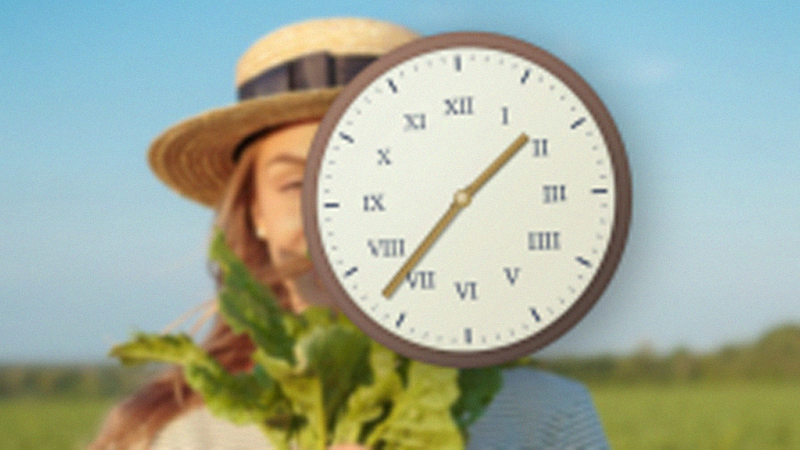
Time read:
1 h 37 min
